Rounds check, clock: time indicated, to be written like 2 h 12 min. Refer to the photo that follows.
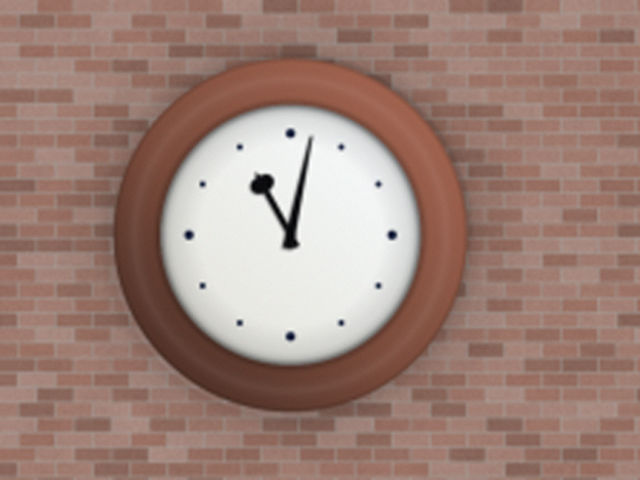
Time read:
11 h 02 min
